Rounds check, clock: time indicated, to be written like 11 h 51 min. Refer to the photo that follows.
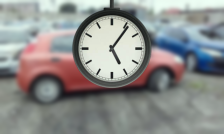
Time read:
5 h 06 min
